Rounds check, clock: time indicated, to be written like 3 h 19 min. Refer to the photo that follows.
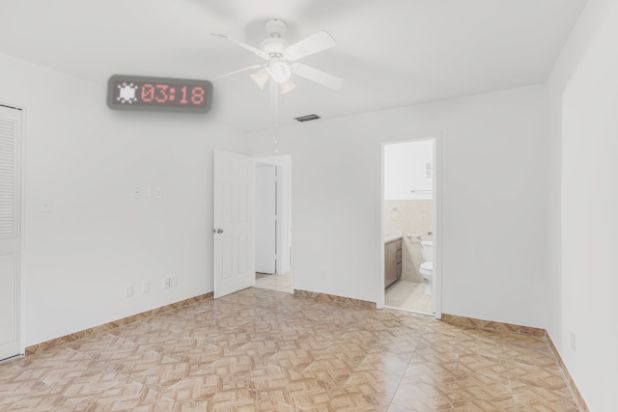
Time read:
3 h 18 min
